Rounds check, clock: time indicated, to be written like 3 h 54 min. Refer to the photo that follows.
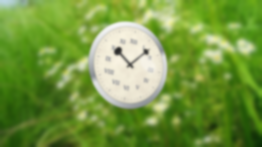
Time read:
10 h 07 min
